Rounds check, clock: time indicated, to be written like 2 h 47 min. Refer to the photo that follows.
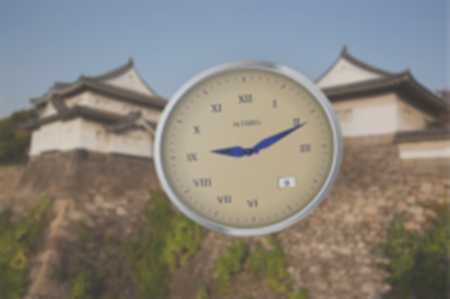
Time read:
9 h 11 min
